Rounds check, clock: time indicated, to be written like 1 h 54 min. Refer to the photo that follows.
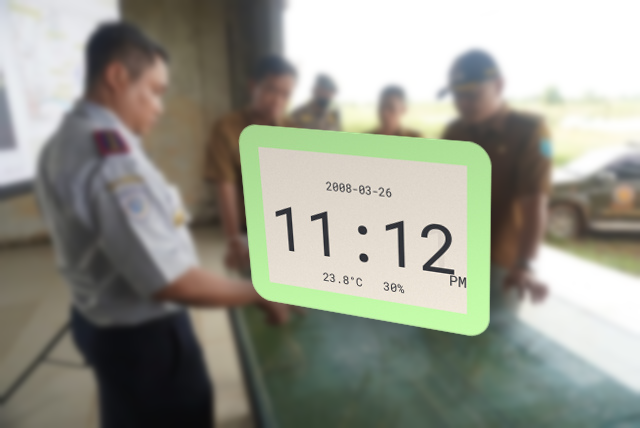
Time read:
11 h 12 min
